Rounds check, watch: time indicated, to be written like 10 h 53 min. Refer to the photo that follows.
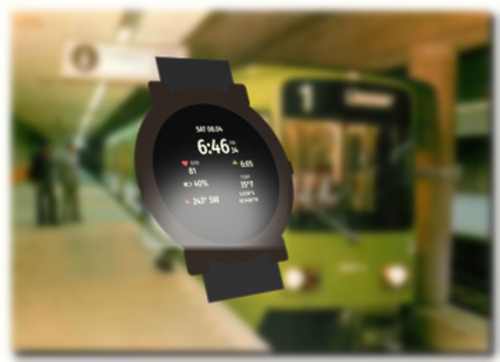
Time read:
6 h 46 min
